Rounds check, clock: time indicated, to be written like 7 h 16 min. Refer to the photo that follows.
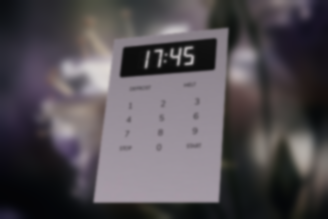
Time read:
17 h 45 min
